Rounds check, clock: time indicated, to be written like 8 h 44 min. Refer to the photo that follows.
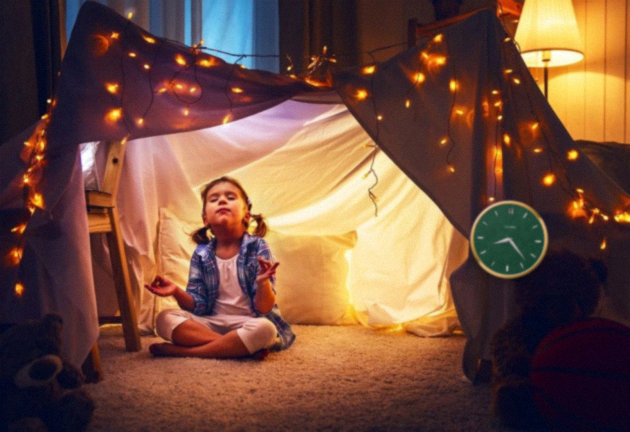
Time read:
8 h 23 min
